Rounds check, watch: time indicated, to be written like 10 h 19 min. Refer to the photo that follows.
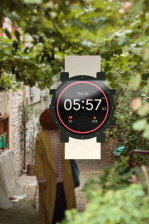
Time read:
5 h 57 min
